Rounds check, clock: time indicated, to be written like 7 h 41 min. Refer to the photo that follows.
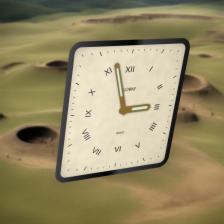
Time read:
2 h 57 min
